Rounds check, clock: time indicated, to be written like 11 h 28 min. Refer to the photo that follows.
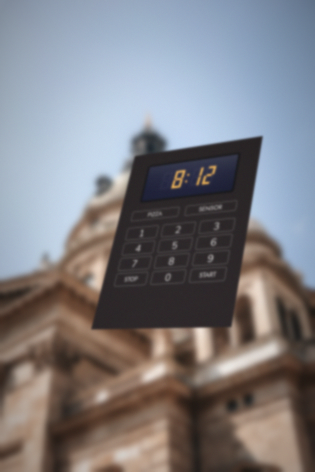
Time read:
8 h 12 min
